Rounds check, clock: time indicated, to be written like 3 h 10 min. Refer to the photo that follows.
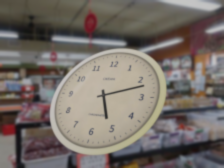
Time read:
5 h 12 min
